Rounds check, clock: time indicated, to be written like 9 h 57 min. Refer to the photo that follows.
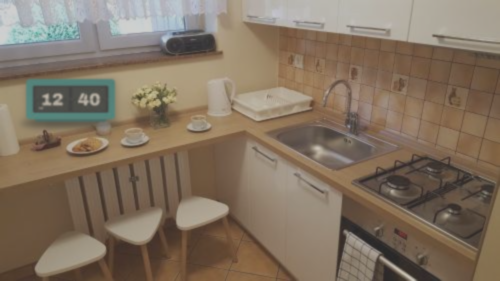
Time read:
12 h 40 min
